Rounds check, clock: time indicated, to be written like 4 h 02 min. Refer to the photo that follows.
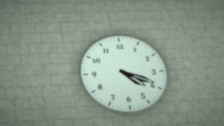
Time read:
4 h 19 min
